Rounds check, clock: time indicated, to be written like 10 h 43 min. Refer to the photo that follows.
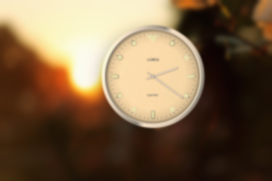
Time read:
2 h 21 min
